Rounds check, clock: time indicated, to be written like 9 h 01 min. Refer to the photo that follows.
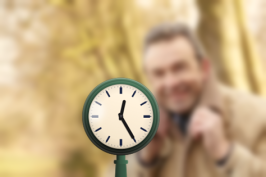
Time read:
12 h 25 min
